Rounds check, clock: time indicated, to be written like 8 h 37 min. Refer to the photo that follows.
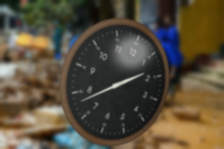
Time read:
1 h 38 min
